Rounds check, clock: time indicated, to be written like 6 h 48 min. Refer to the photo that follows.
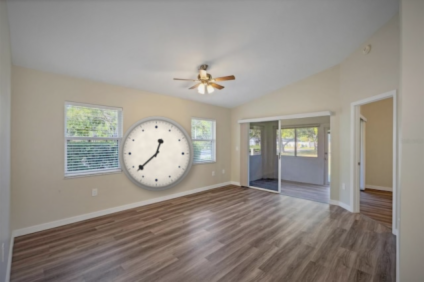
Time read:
12 h 38 min
